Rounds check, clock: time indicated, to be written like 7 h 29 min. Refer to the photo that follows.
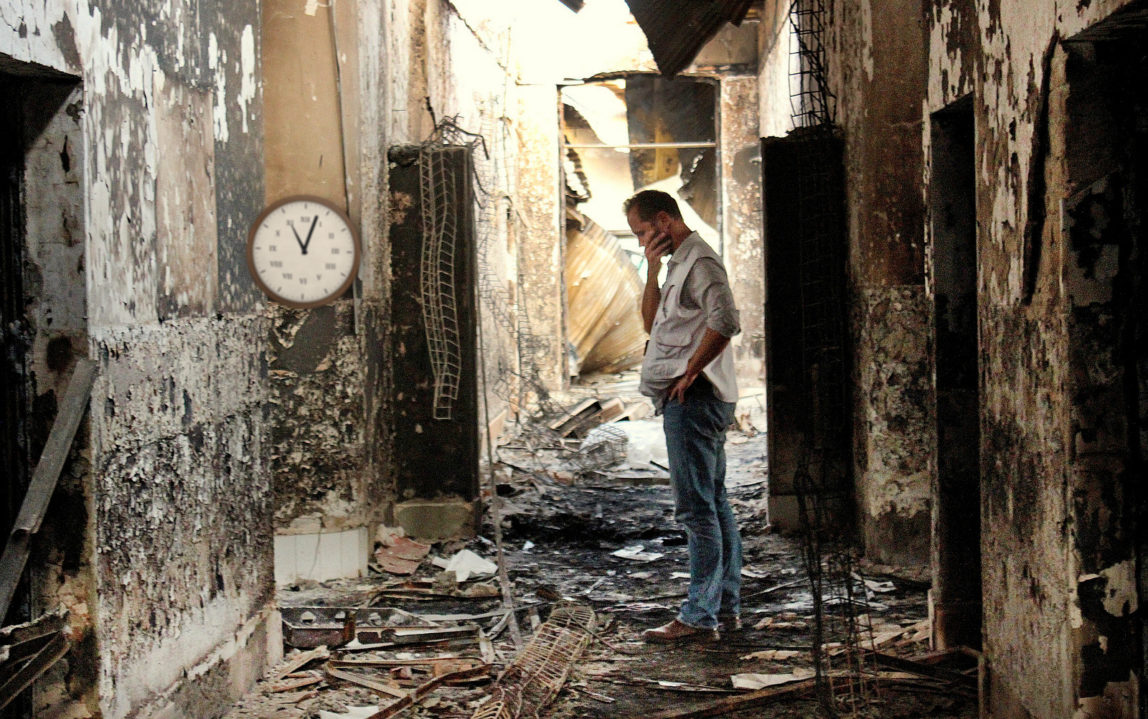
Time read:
11 h 03 min
